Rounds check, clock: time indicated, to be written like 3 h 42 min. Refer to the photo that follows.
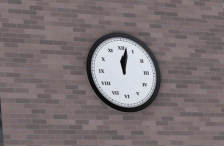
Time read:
12 h 02 min
